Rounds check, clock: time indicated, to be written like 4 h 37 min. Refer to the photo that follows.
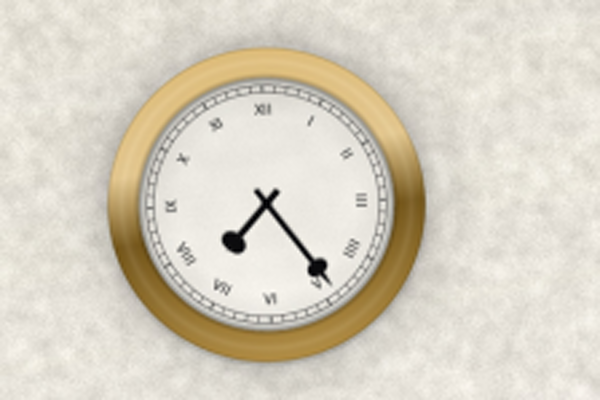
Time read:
7 h 24 min
